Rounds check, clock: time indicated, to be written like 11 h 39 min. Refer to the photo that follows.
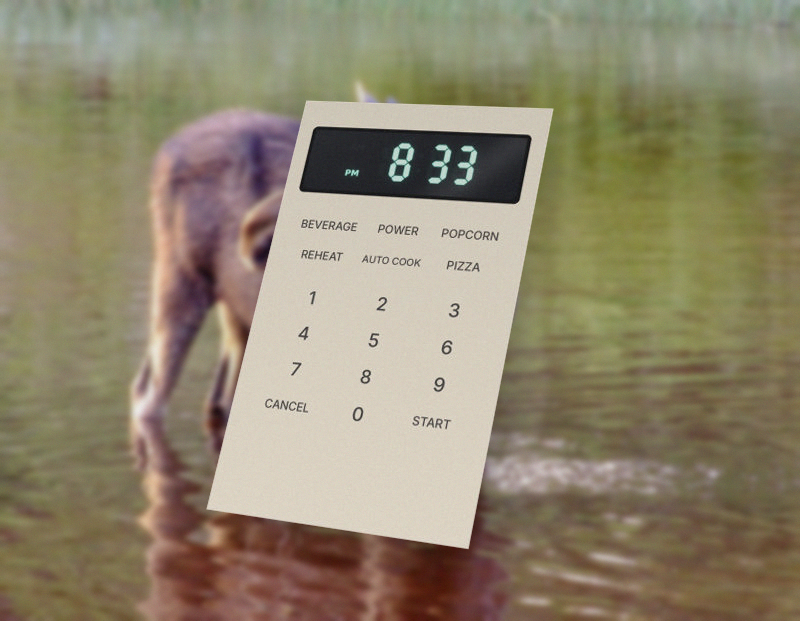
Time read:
8 h 33 min
